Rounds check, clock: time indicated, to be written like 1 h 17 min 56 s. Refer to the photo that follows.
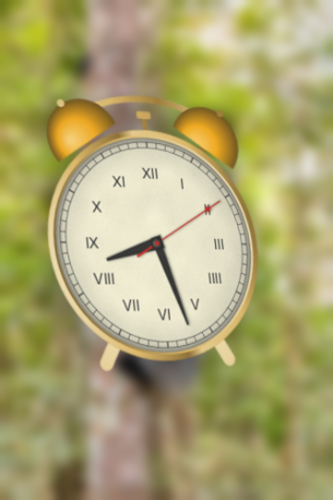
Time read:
8 h 27 min 10 s
